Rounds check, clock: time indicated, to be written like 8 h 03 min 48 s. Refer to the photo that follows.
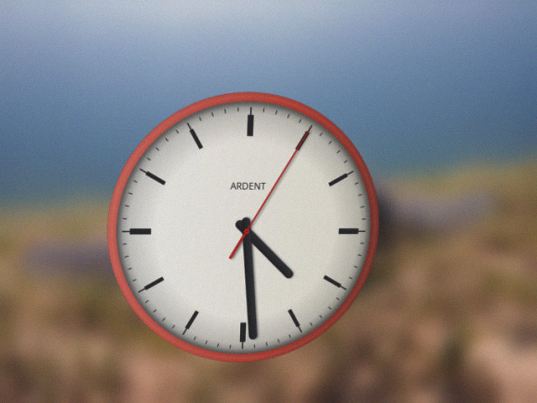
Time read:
4 h 29 min 05 s
